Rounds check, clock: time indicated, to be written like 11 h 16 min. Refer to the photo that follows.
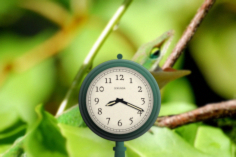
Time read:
8 h 19 min
